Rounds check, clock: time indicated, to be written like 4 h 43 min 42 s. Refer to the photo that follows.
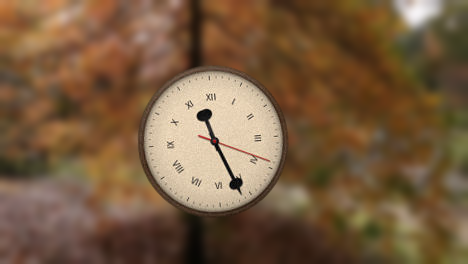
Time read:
11 h 26 min 19 s
